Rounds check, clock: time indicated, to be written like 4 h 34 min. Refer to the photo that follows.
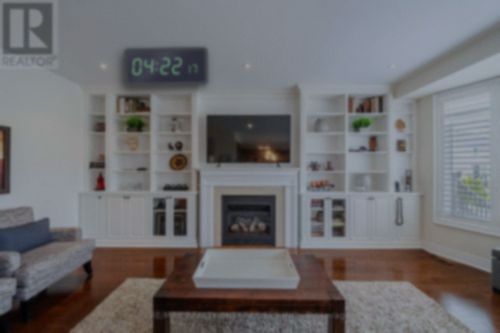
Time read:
4 h 22 min
